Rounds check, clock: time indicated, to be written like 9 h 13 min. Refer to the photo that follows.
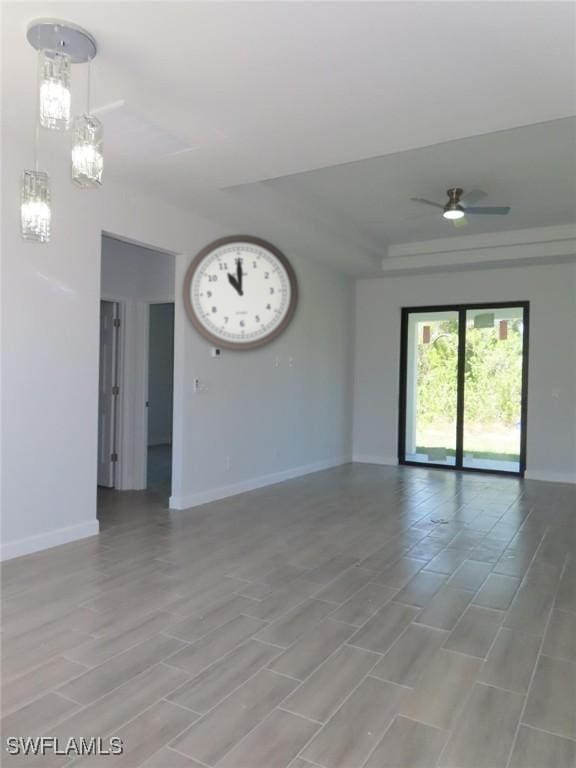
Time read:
11 h 00 min
